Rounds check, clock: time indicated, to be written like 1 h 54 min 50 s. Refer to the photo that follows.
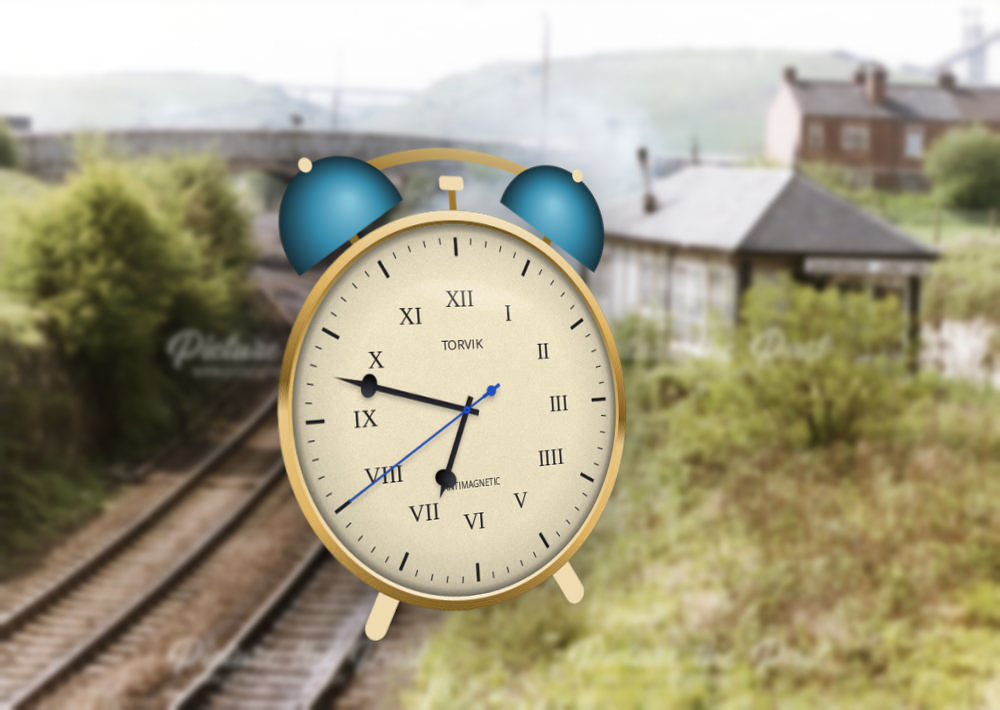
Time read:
6 h 47 min 40 s
